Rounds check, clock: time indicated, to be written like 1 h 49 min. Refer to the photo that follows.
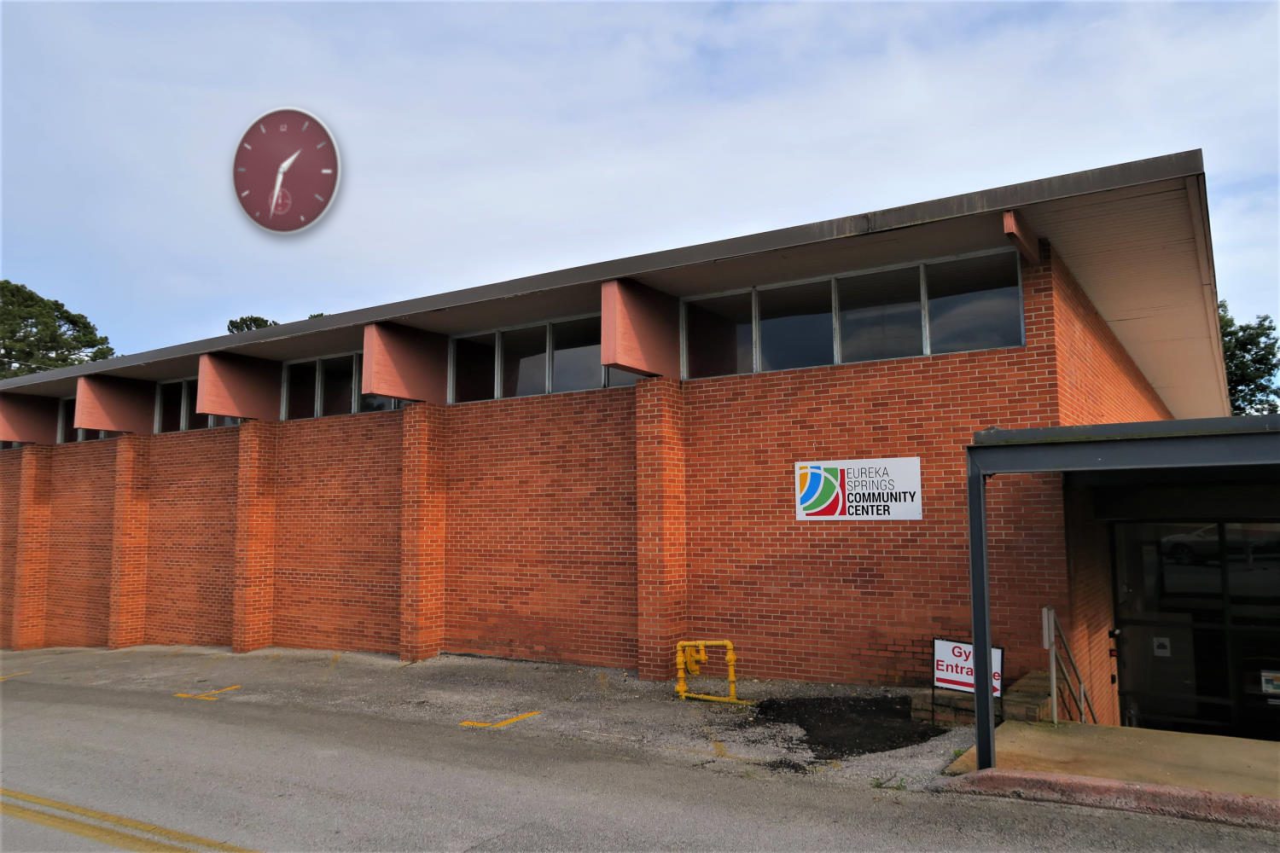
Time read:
1 h 32 min
